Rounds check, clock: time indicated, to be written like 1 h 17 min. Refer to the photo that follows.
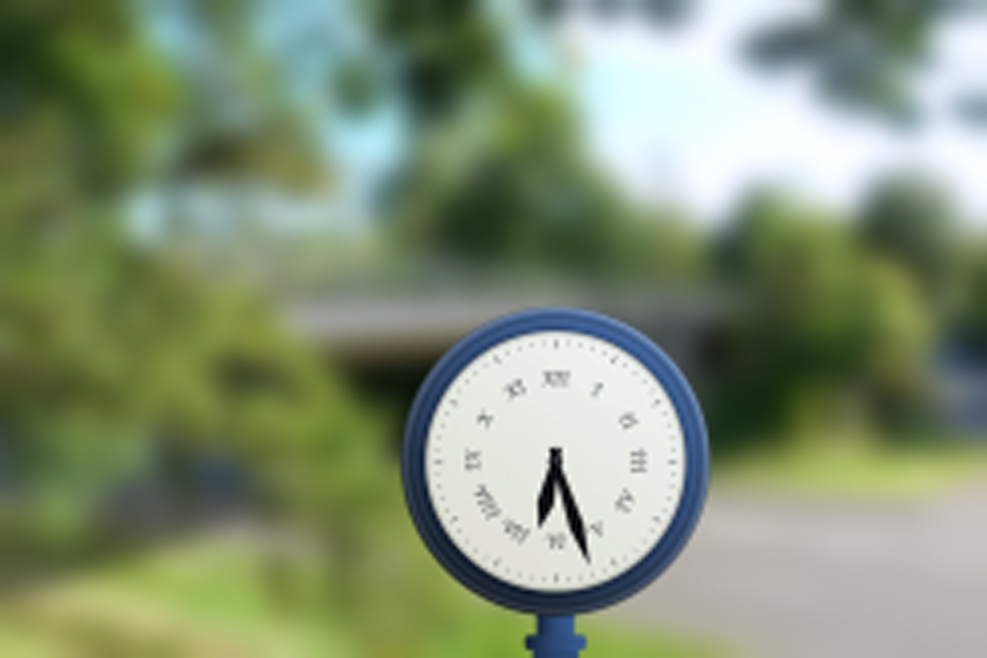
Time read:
6 h 27 min
